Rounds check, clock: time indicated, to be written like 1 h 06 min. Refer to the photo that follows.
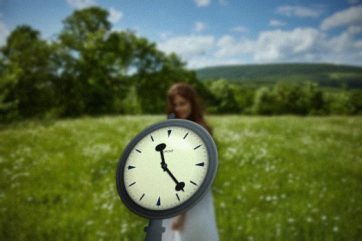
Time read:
11 h 23 min
